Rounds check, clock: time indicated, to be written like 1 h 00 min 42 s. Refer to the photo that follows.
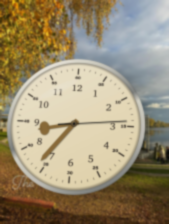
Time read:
8 h 36 min 14 s
